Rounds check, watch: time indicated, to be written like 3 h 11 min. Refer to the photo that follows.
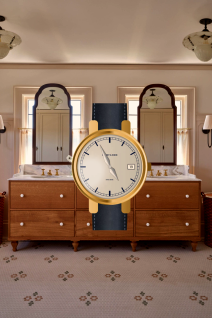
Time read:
4 h 56 min
